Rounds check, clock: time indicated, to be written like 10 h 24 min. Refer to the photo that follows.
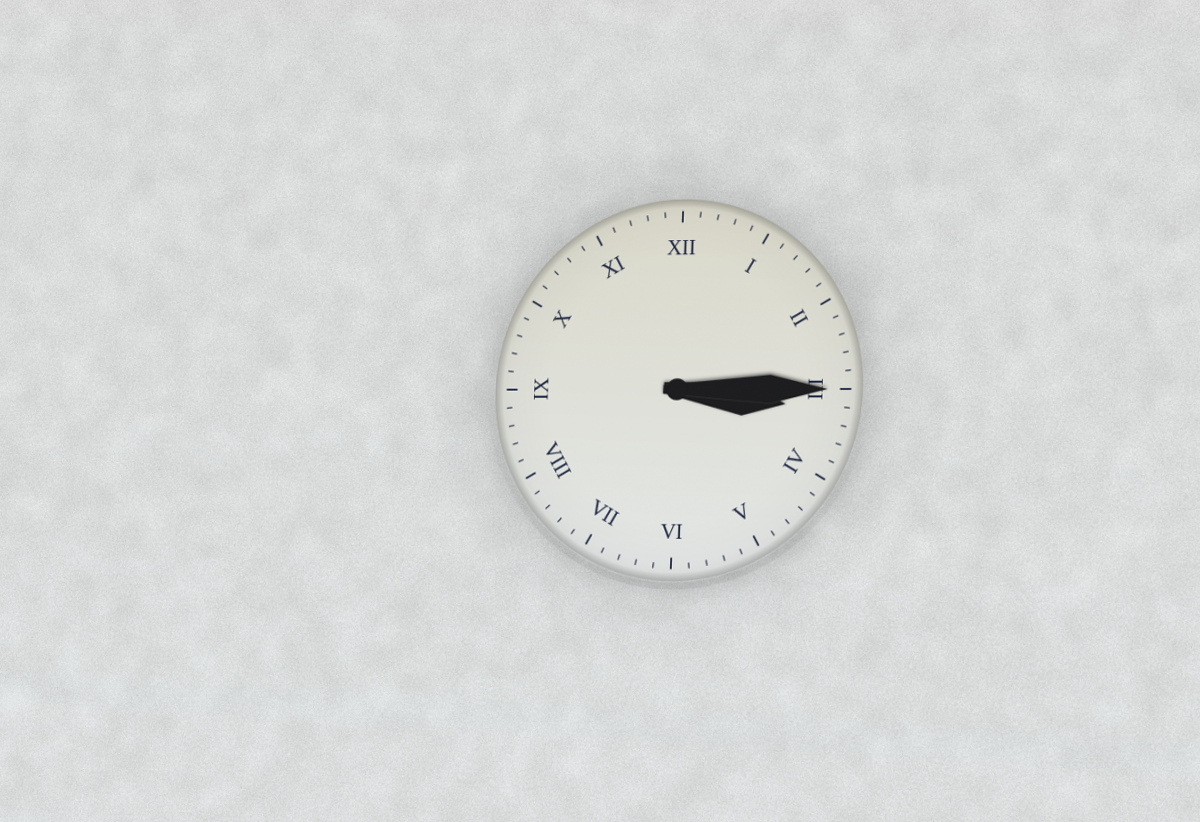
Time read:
3 h 15 min
